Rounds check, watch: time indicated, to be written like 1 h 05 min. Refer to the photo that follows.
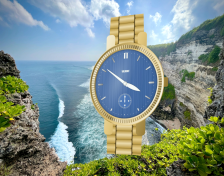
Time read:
3 h 51 min
